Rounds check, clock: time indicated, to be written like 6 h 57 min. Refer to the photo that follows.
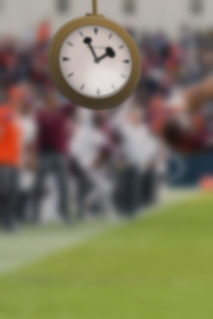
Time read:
1 h 56 min
